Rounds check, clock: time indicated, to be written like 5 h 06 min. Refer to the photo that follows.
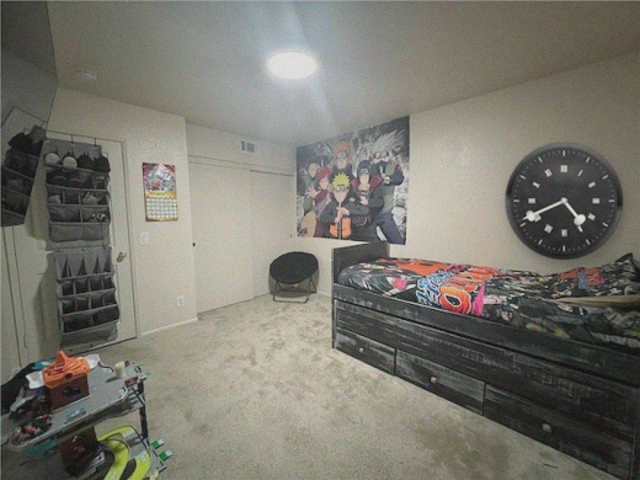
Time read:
4 h 41 min
